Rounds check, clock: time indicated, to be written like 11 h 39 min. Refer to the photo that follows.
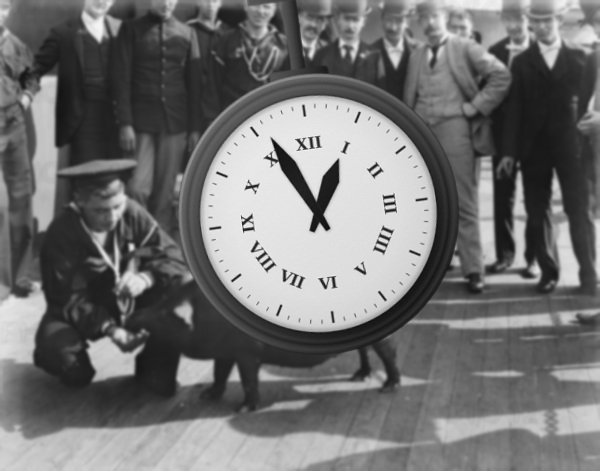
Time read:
12 h 56 min
